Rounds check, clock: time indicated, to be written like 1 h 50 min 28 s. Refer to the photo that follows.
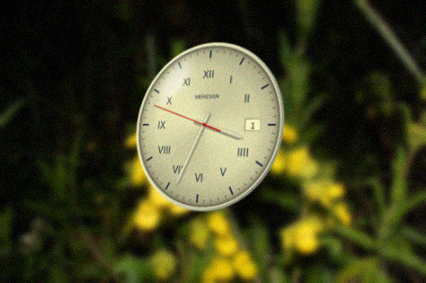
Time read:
3 h 33 min 48 s
